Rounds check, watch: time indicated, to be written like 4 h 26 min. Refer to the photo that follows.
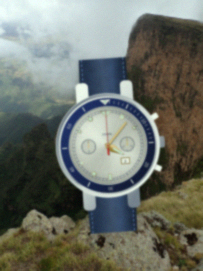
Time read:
4 h 07 min
